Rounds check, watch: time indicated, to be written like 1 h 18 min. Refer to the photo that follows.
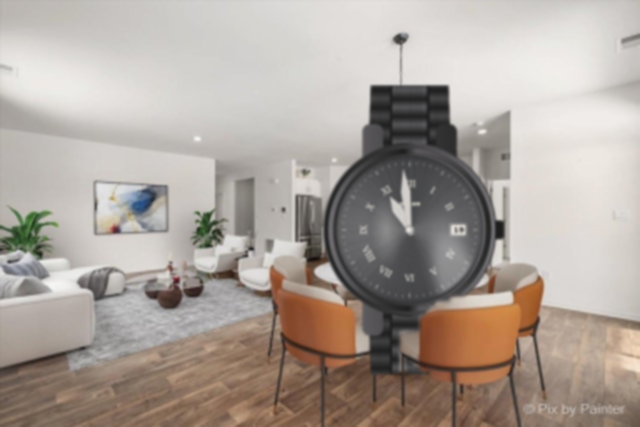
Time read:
10 h 59 min
